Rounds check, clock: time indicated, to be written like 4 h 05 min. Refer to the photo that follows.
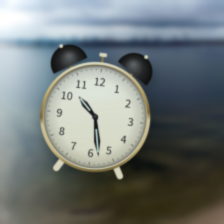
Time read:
10 h 28 min
